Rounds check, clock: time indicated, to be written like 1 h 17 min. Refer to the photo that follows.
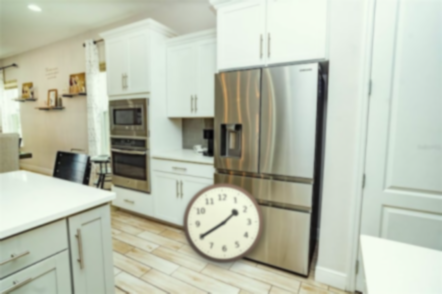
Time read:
1 h 40 min
